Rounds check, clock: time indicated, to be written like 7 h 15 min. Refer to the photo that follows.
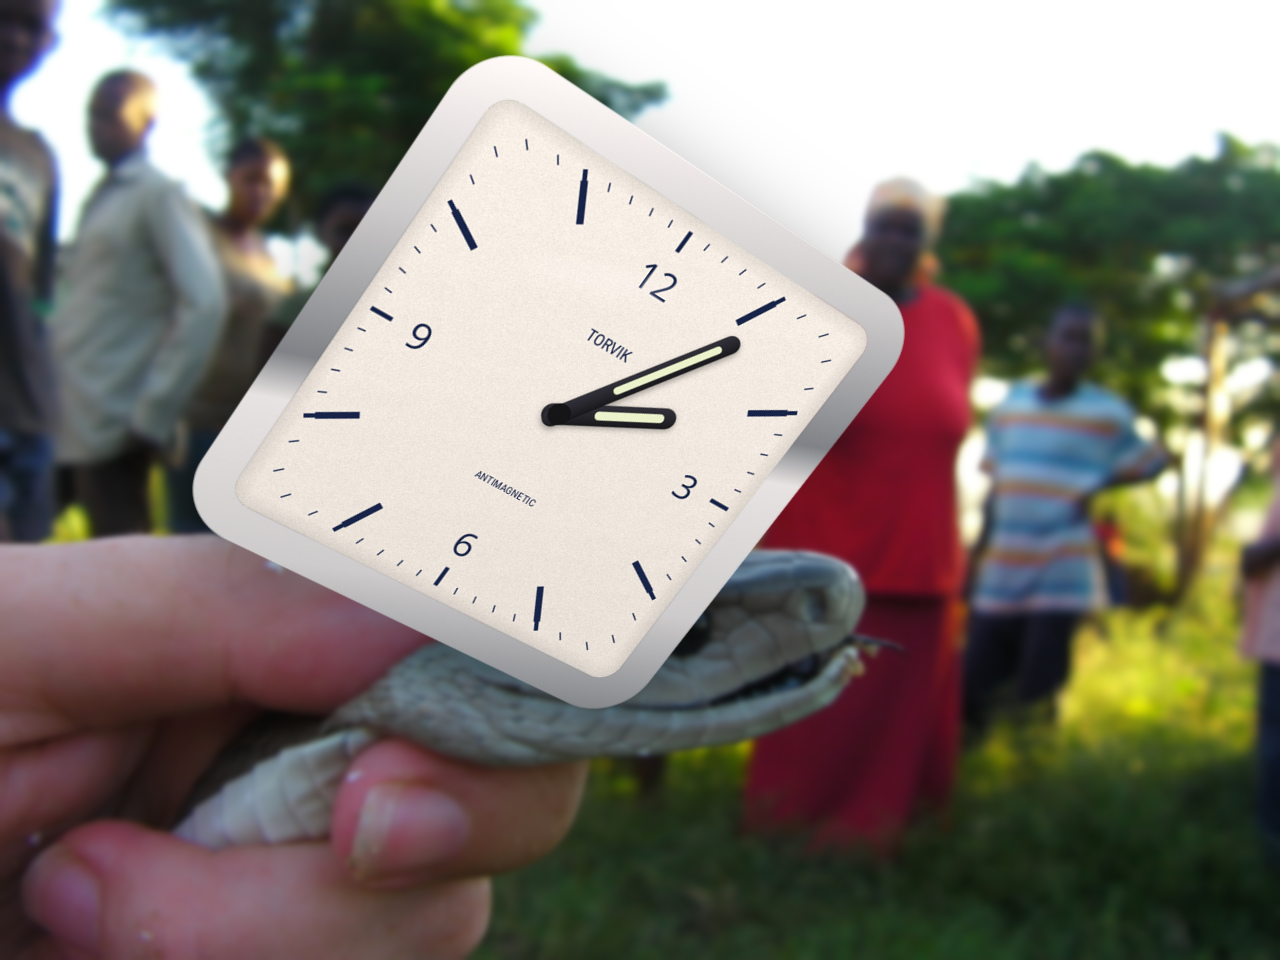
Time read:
2 h 06 min
